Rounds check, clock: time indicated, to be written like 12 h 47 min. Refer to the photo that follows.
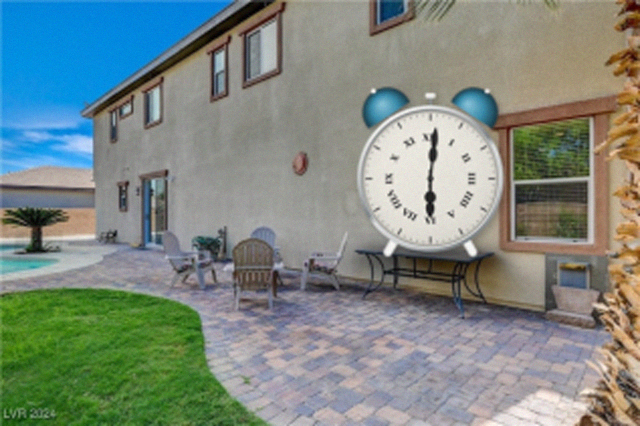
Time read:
6 h 01 min
